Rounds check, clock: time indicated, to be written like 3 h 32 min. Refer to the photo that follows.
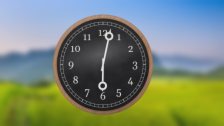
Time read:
6 h 02 min
